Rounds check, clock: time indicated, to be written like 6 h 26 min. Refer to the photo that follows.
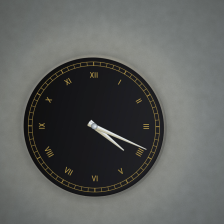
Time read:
4 h 19 min
